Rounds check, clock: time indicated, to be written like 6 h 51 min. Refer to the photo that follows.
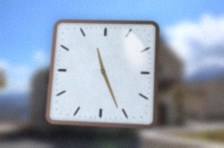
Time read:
11 h 26 min
